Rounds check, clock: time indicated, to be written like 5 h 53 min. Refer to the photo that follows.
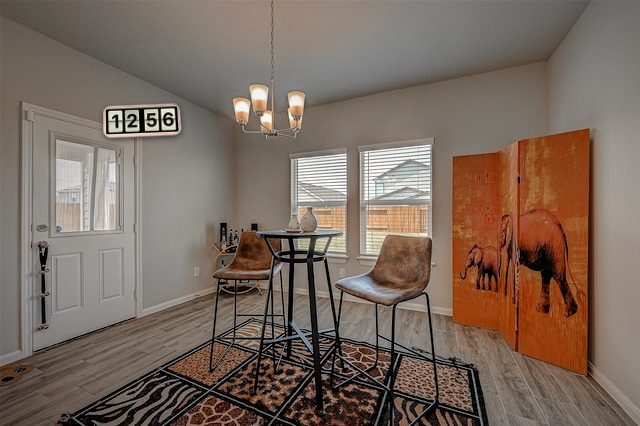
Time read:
12 h 56 min
